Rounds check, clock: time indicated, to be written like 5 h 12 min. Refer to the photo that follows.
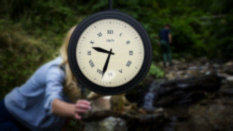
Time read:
9 h 33 min
